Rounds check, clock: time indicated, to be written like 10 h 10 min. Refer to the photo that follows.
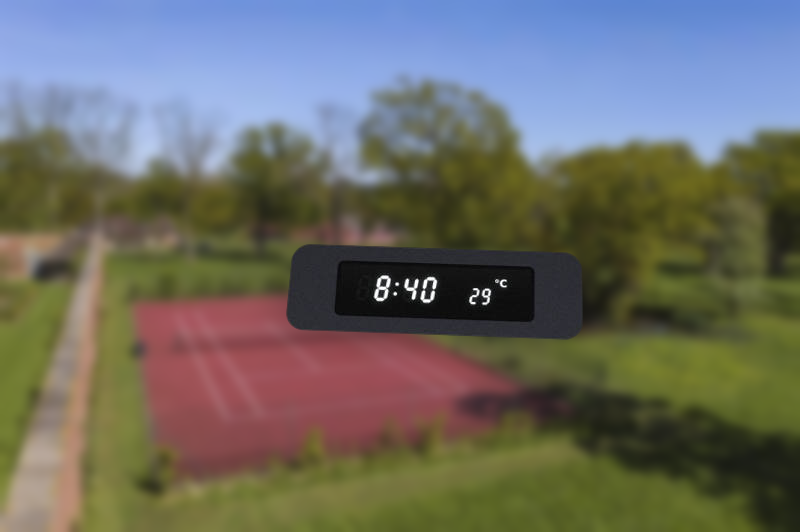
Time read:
8 h 40 min
